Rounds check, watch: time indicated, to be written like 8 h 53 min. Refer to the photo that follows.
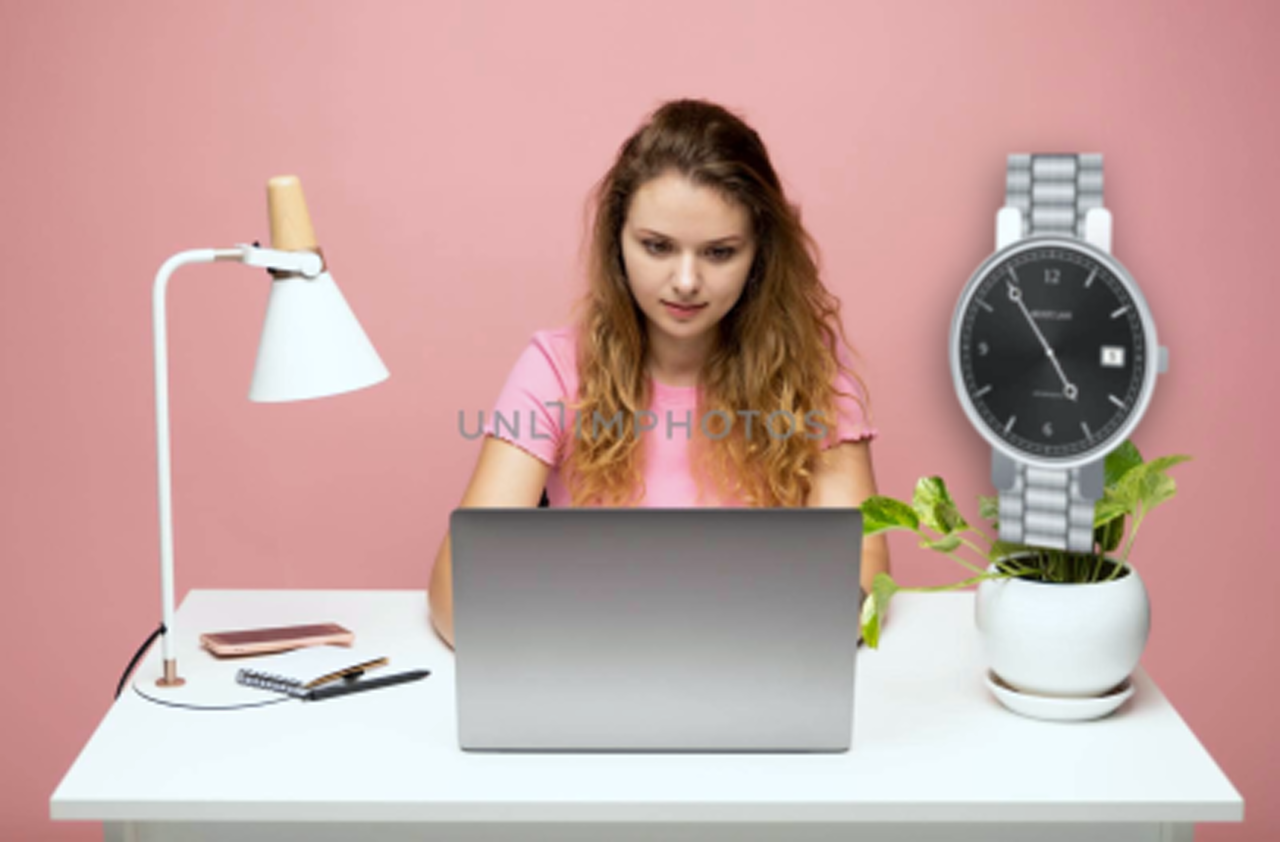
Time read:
4 h 54 min
